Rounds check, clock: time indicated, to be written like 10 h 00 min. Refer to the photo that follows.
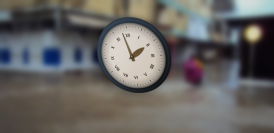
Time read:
1 h 58 min
